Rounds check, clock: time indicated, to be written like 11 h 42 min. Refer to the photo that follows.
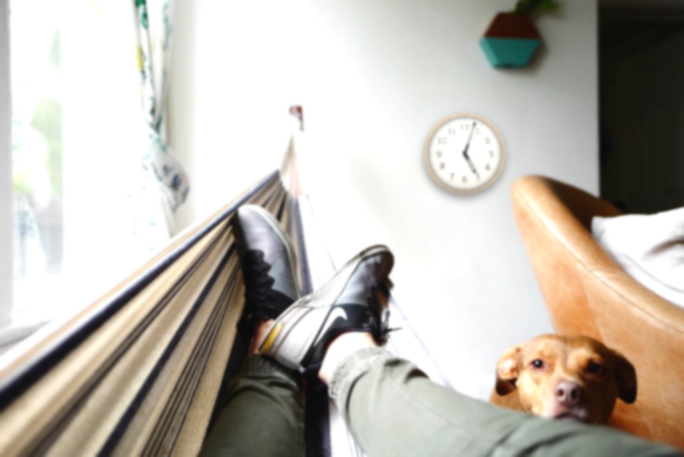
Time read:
5 h 03 min
